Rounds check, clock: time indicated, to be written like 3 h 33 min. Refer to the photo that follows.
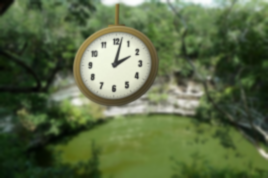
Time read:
2 h 02 min
